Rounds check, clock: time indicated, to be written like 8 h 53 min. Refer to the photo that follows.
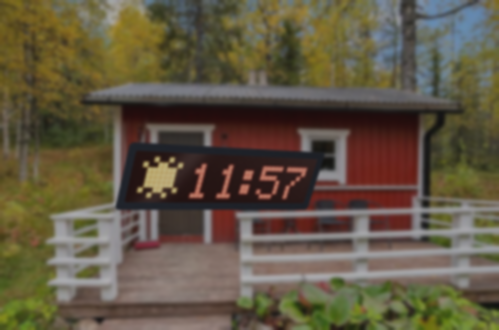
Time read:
11 h 57 min
